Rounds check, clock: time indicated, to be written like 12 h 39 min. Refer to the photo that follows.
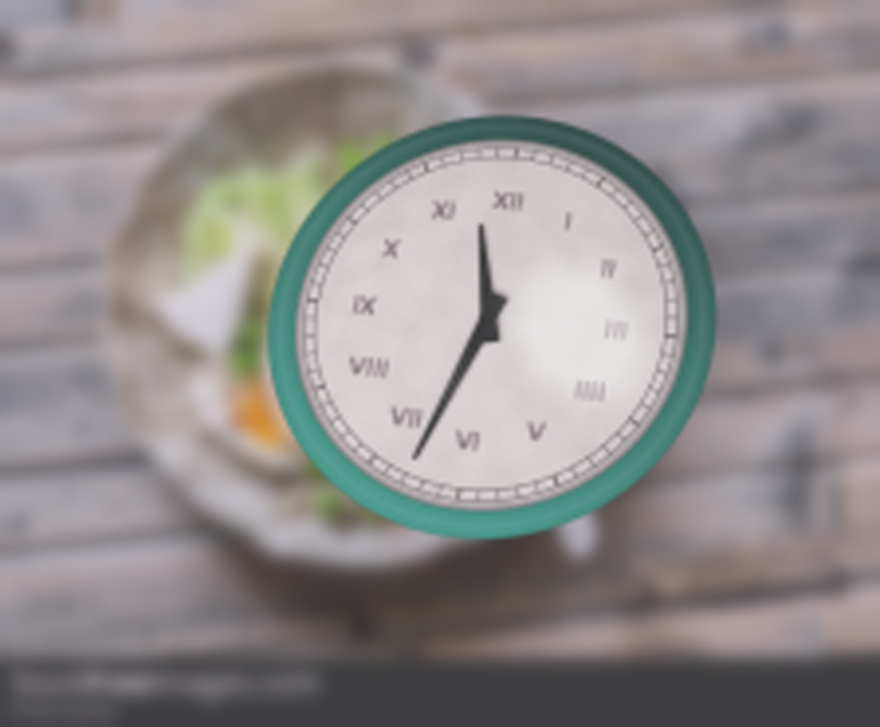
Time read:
11 h 33 min
